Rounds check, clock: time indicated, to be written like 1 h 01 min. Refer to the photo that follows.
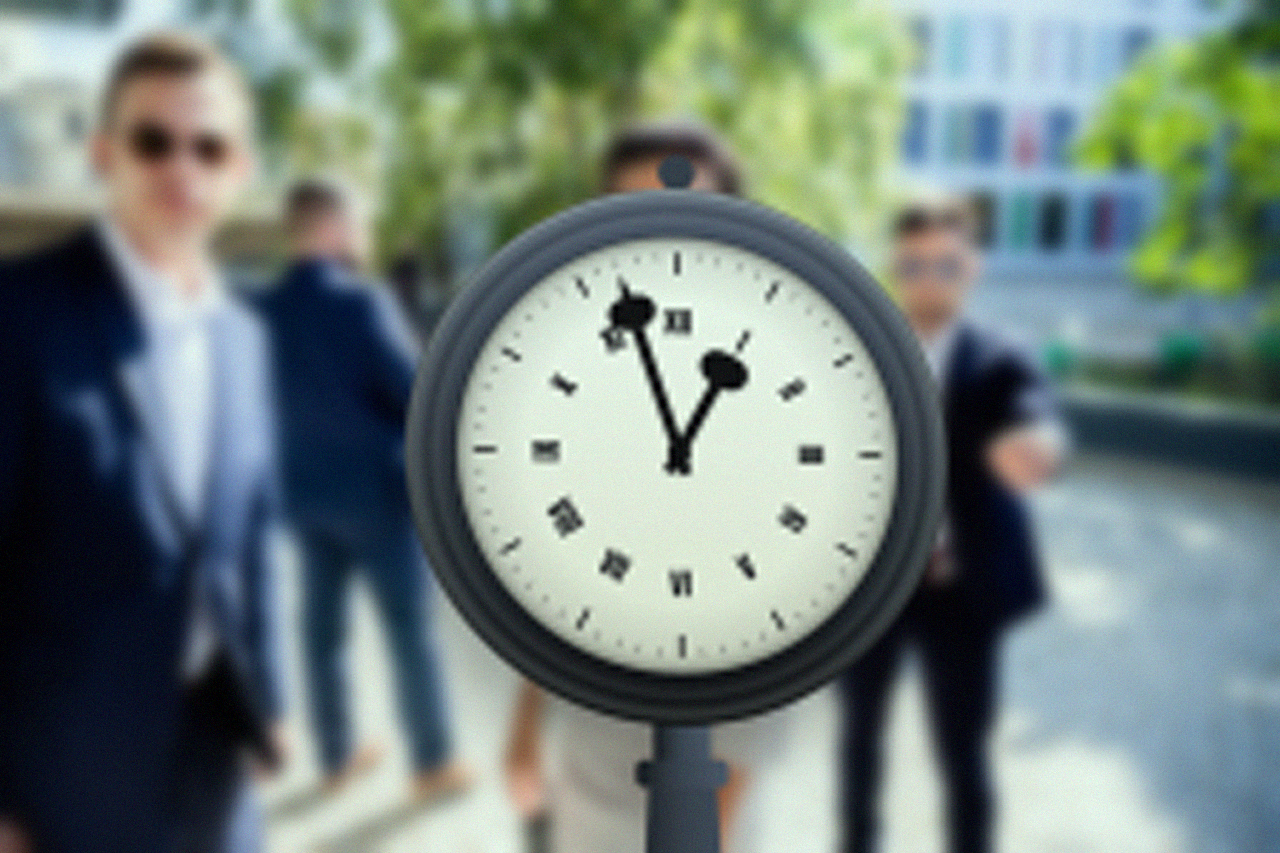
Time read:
12 h 57 min
